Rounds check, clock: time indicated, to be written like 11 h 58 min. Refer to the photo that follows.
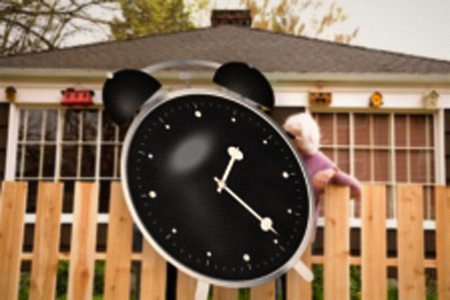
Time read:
1 h 24 min
